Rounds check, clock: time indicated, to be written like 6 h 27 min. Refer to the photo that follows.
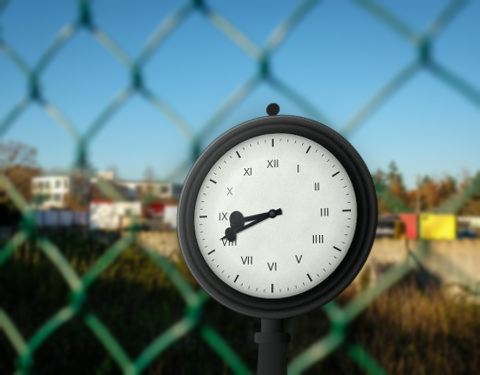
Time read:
8 h 41 min
